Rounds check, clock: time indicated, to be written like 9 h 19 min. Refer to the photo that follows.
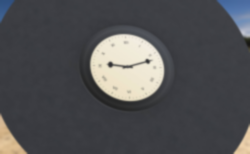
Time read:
9 h 12 min
